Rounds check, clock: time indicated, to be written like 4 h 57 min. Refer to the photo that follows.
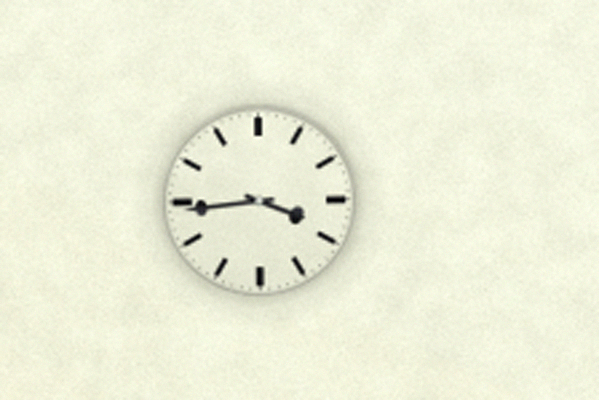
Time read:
3 h 44 min
